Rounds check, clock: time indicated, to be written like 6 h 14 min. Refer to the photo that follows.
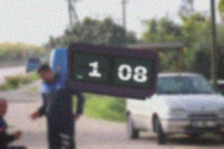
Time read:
1 h 08 min
